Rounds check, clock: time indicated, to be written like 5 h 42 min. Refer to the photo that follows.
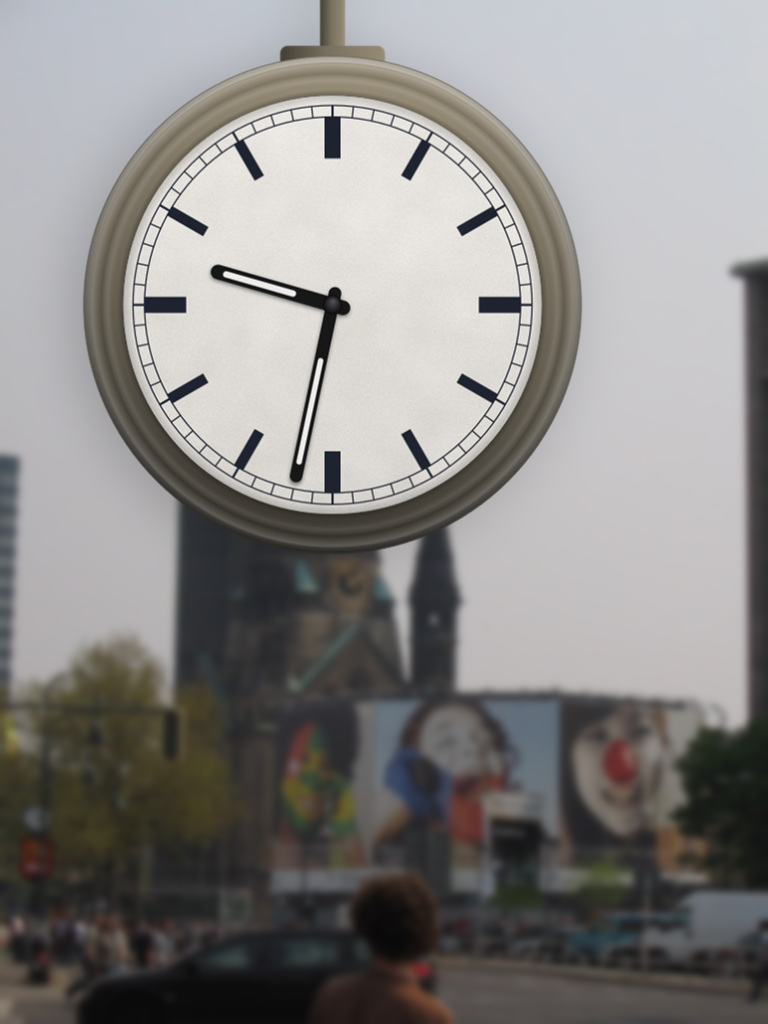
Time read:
9 h 32 min
